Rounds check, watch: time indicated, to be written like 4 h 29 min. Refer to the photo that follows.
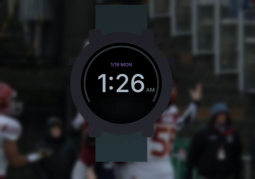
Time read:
1 h 26 min
